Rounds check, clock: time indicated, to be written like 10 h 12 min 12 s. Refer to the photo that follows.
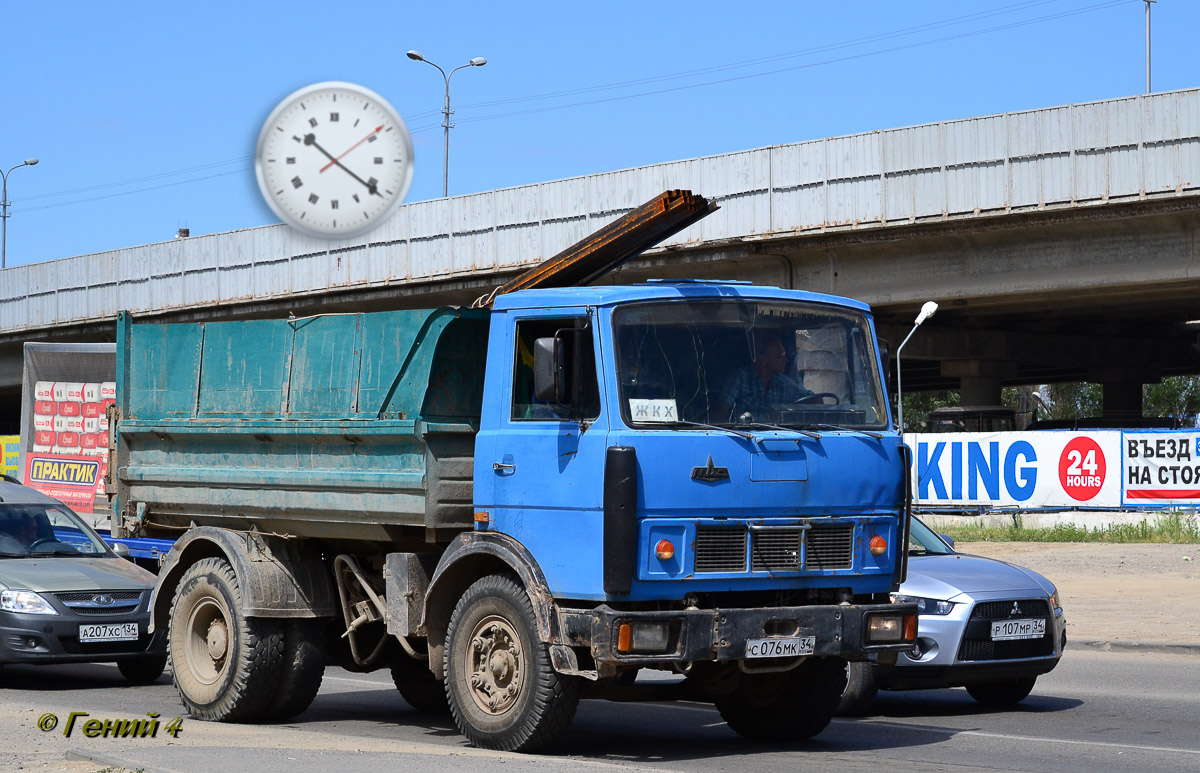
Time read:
10 h 21 min 09 s
